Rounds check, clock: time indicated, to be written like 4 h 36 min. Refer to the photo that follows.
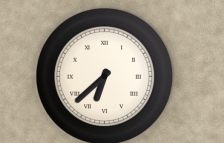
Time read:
6 h 38 min
